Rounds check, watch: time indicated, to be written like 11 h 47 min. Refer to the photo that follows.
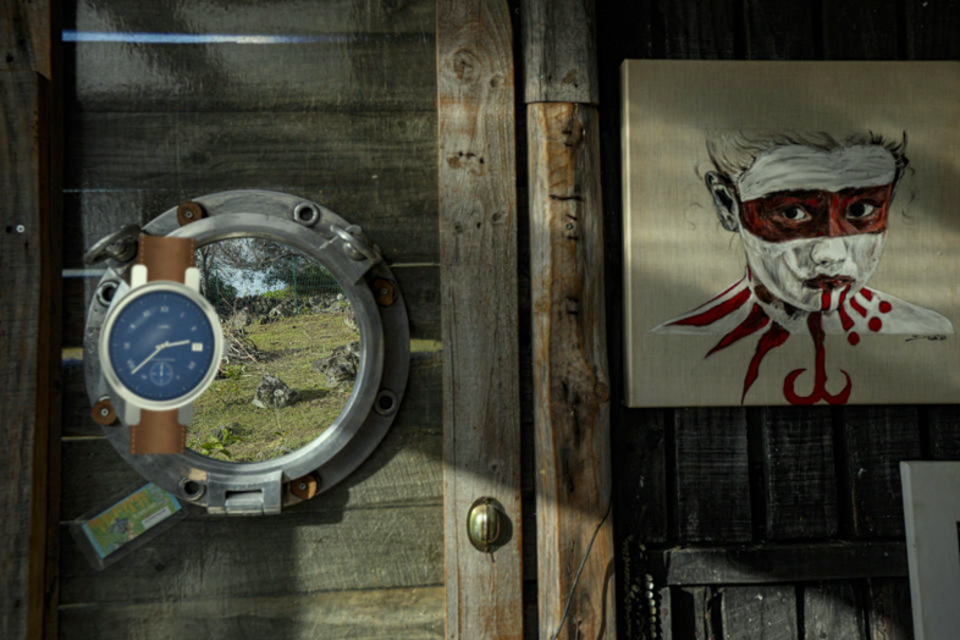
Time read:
2 h 38 min
